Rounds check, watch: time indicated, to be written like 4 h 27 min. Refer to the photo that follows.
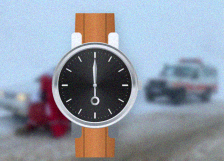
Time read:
6 h 00 min
